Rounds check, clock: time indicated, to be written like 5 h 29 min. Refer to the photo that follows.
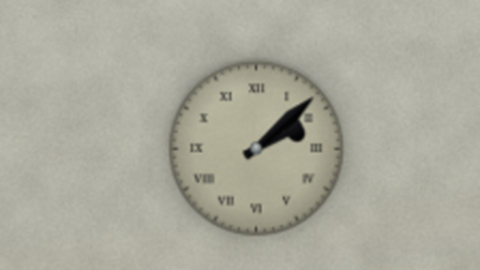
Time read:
2 h 08 min
